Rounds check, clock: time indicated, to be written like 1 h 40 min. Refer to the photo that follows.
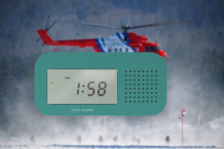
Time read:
1 h 58 min
